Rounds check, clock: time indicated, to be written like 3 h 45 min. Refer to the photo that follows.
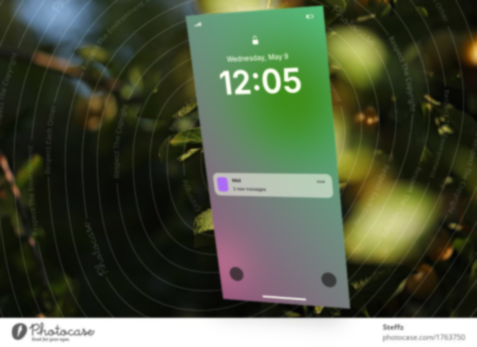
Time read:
12 h 05 min
